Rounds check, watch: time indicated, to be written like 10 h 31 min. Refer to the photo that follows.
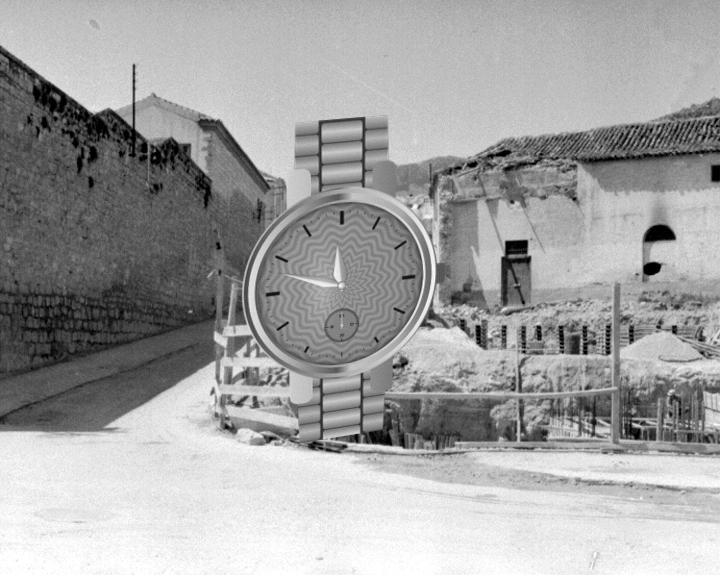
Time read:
11 h 48 min
